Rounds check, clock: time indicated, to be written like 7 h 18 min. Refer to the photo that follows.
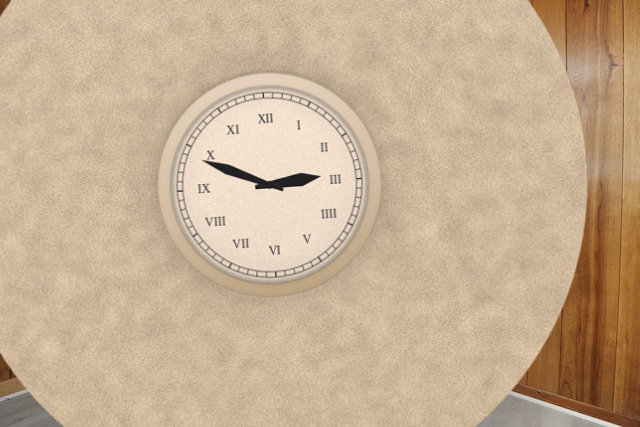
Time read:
2 h 49 min
